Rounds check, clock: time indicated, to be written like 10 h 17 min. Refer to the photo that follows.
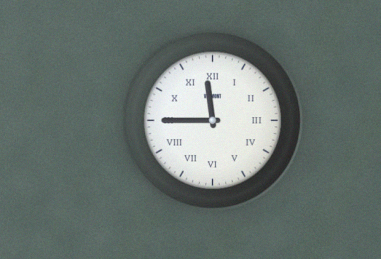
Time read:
11 h 45 min
